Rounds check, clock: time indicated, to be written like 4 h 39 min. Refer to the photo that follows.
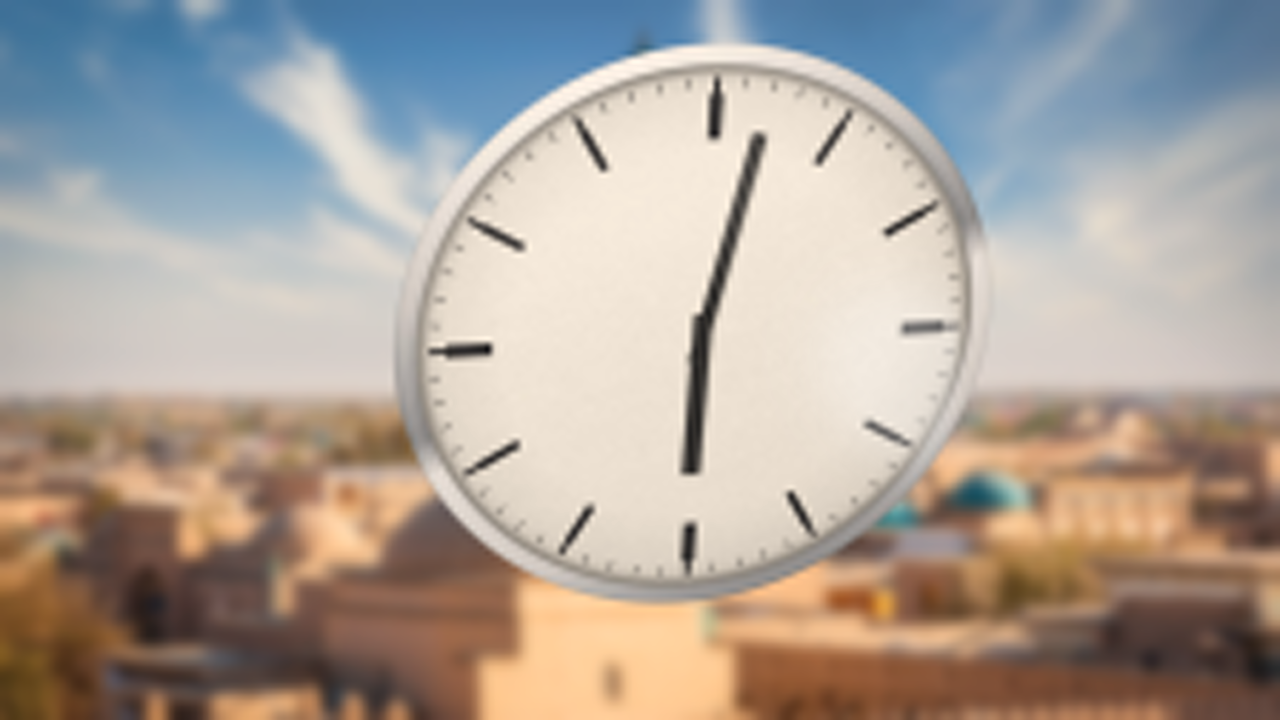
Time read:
6 h 02 min
